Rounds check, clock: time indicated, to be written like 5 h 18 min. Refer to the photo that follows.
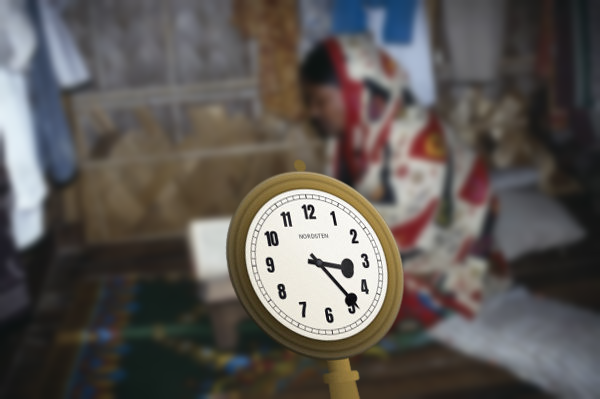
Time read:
3 h 24 min
